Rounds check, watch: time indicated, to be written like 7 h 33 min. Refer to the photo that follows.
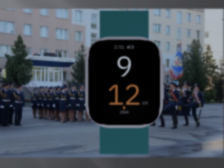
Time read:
9 h 12 min
